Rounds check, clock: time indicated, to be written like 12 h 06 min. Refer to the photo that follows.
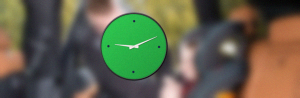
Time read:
9 h 11 min
